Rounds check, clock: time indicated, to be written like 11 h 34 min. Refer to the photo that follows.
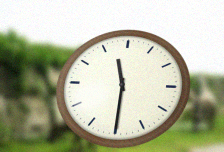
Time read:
11 h 30 min
